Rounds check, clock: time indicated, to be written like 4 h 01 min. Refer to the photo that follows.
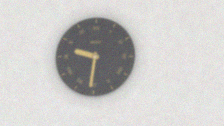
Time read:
9 h 31 min
